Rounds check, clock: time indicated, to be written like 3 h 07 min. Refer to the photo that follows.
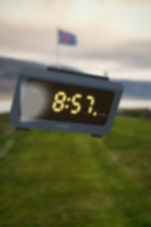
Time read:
8 h 57 min
